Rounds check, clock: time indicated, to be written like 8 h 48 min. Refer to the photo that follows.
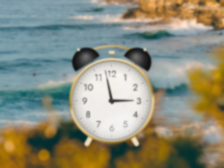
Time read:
2 h 58 min
